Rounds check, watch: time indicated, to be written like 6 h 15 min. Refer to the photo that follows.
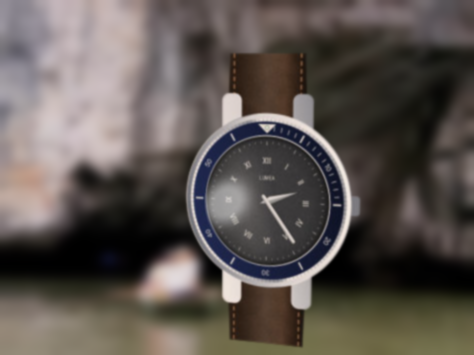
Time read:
2 h 24 min
